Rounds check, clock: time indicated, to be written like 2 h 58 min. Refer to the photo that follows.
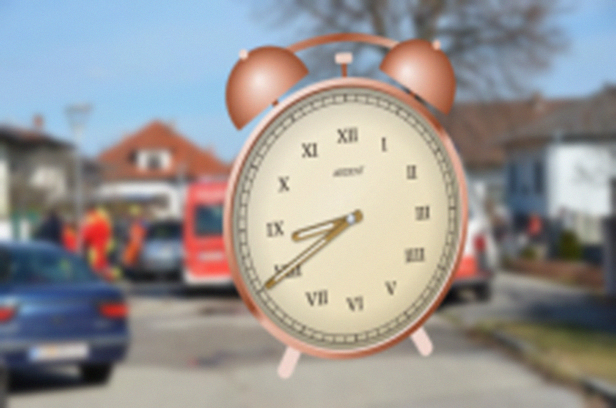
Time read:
8 h 40 min
